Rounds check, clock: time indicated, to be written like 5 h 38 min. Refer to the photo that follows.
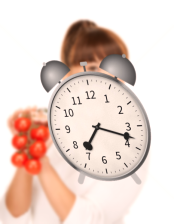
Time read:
7 h 18 min
